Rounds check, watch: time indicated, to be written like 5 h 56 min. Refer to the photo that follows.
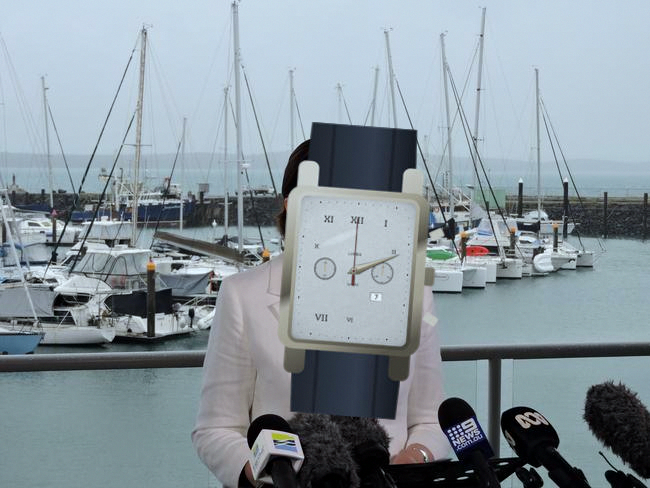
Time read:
2 h 11 min
